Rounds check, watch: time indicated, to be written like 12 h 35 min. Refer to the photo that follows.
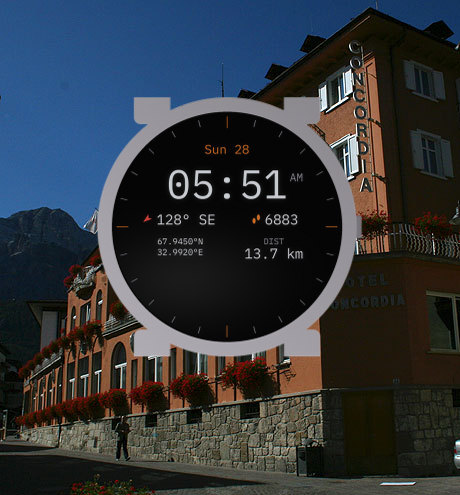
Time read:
5 h 51 min
